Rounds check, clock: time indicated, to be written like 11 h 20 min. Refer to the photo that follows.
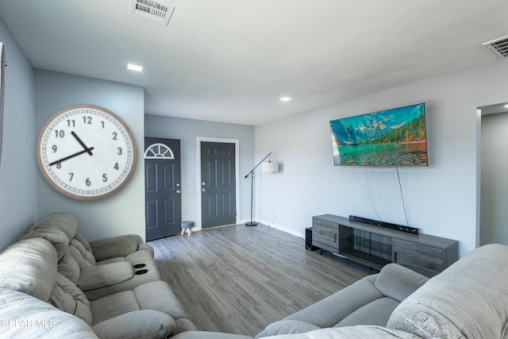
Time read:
10 h 41 min
